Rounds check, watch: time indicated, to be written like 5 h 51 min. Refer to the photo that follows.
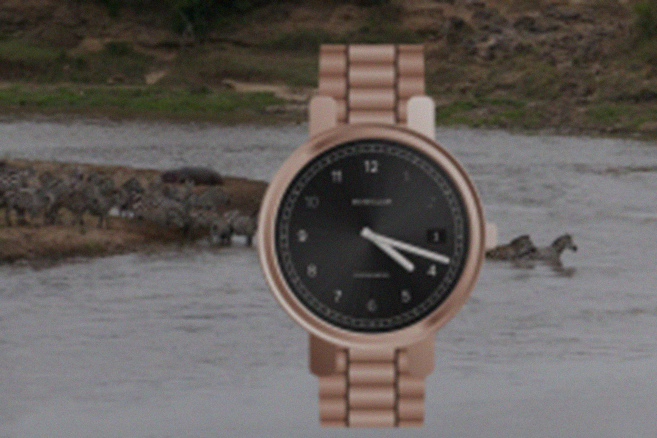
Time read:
4 h 18 min
